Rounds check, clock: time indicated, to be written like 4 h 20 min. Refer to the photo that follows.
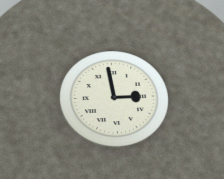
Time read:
2 h 59 min
